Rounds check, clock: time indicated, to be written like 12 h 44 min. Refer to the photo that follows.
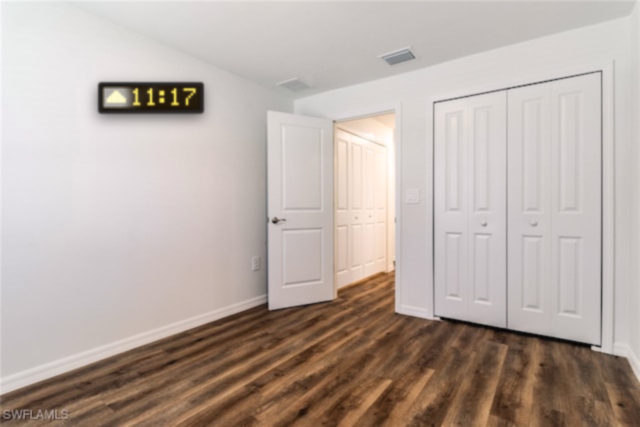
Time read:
11 h 17 min
